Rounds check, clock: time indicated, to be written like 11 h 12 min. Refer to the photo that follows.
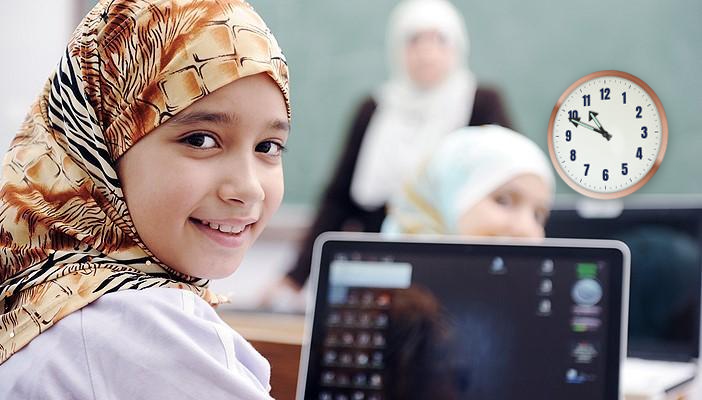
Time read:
10 h 49 min
